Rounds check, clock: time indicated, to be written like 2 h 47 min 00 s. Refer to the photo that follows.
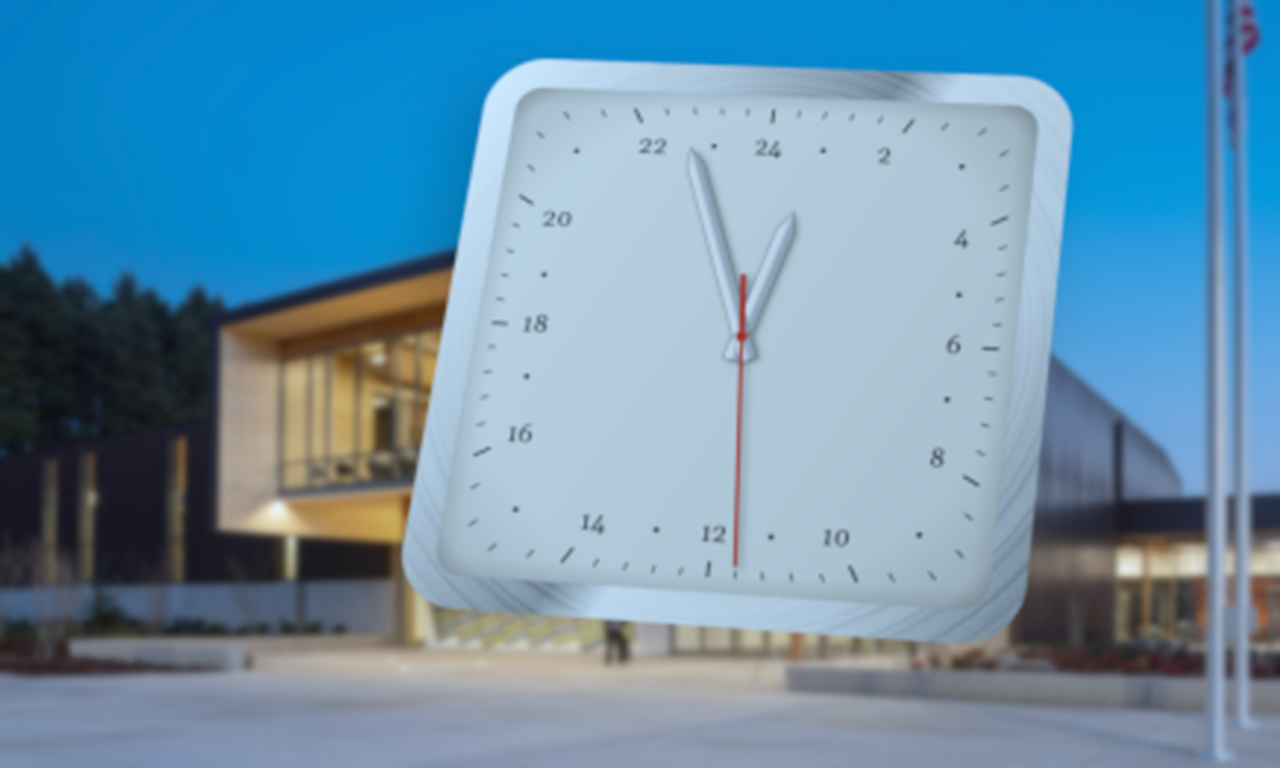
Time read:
0 h 56 min 29 s
